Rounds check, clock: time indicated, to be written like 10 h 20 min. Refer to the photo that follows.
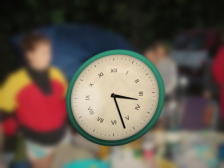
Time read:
3 h 27 min
